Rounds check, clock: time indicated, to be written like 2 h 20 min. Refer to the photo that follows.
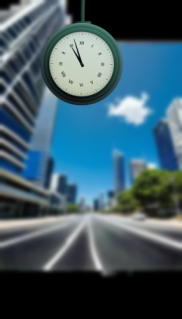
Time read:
10 h 57 min
